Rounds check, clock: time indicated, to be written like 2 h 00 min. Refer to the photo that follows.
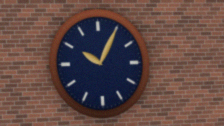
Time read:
10 h 05 min
